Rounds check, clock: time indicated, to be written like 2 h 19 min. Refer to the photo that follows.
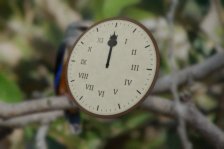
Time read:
12 h 00 min
